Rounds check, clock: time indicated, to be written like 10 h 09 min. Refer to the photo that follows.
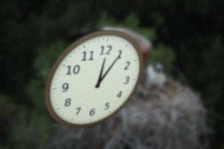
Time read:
12 h 05 min
